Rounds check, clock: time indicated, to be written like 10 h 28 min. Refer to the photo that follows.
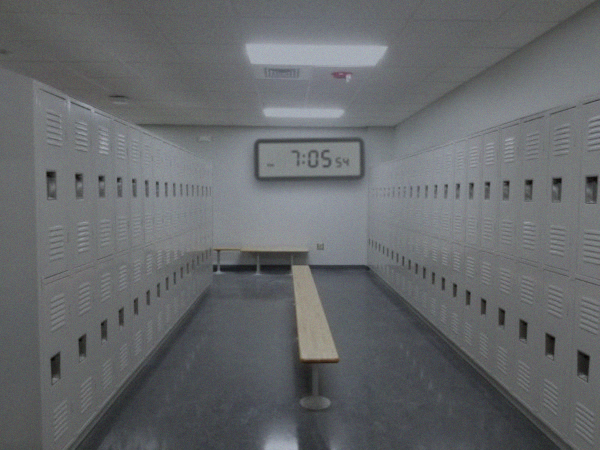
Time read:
7 h 05 min
